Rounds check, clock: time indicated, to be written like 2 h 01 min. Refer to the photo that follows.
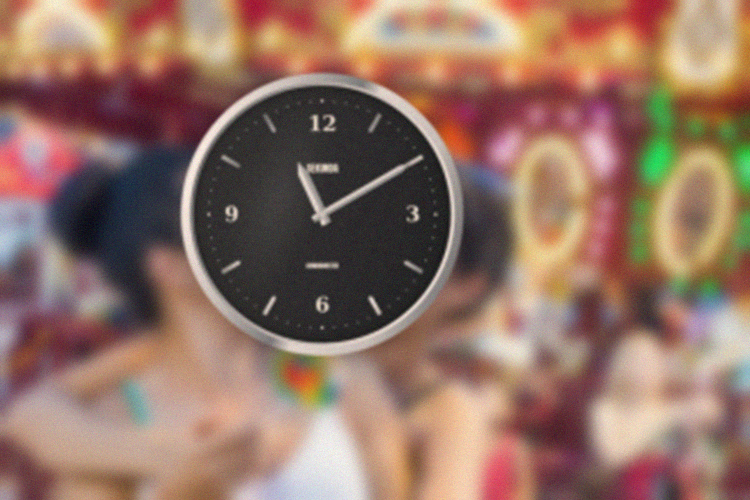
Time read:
11 h 10 min
